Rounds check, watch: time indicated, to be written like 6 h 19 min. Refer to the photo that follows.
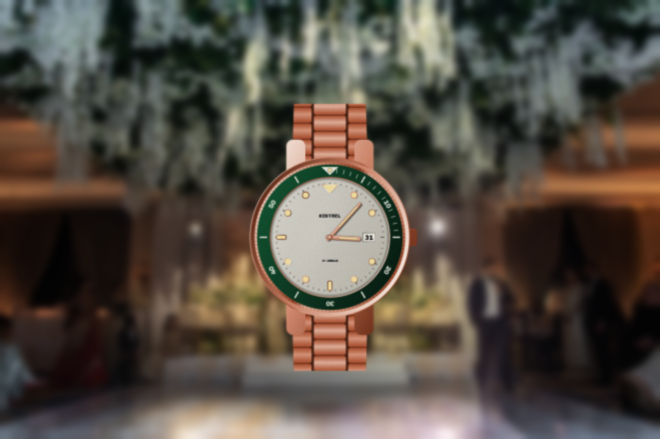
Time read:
3 h 07 min
